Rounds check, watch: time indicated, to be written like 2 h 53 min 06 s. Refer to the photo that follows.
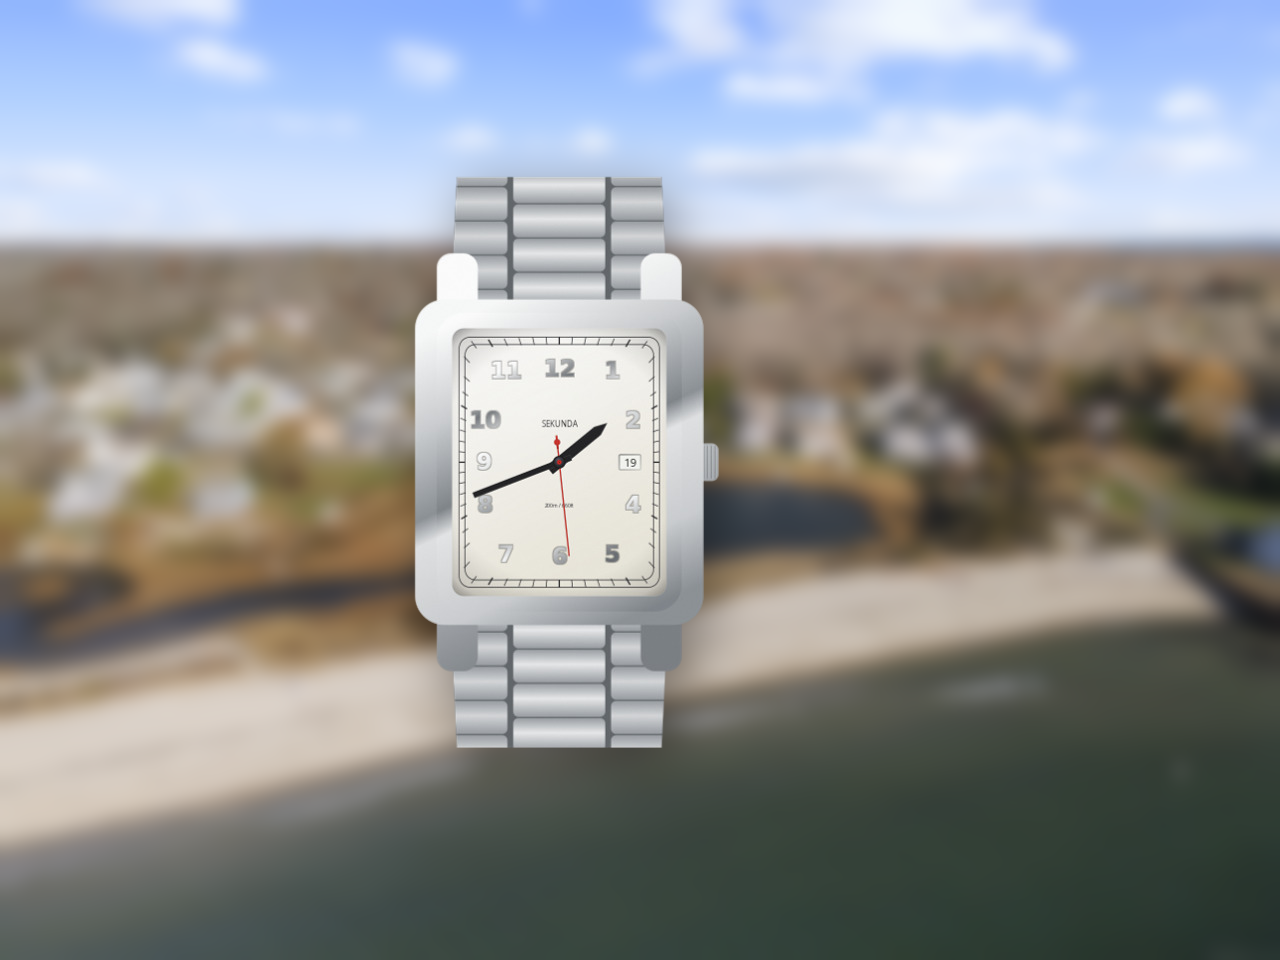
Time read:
1 h 41 min 29 s
